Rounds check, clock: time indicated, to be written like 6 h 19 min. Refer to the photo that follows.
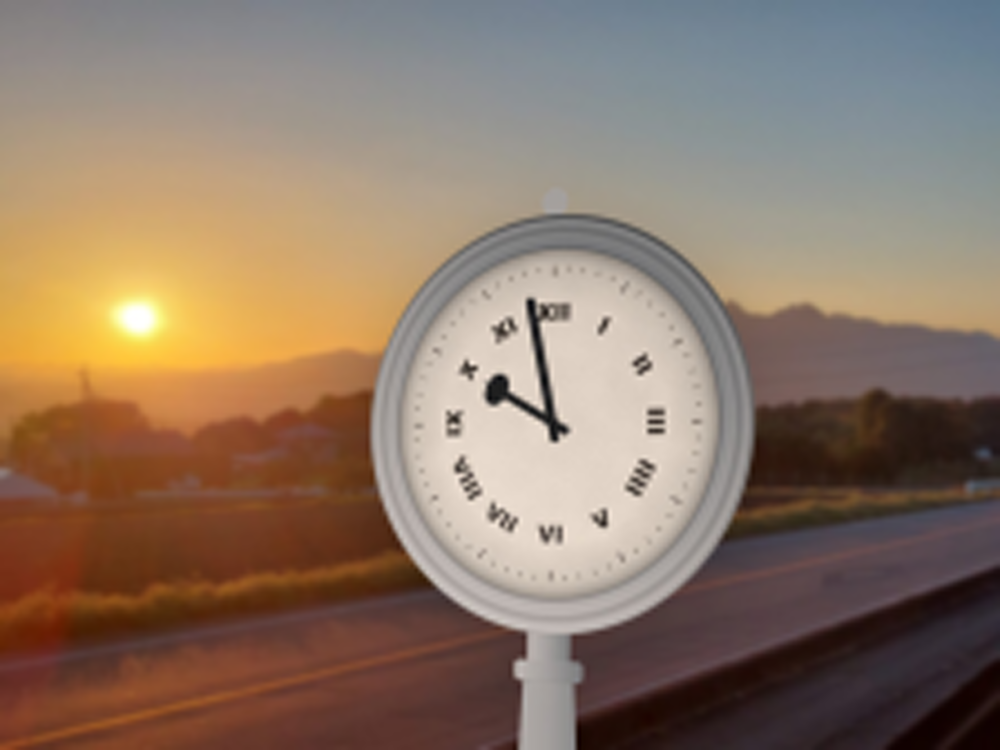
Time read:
9 h 58 min
